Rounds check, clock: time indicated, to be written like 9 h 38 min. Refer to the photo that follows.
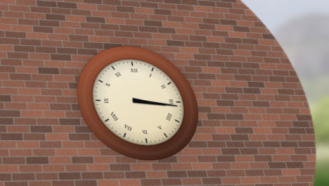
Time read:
3 h 16 min
